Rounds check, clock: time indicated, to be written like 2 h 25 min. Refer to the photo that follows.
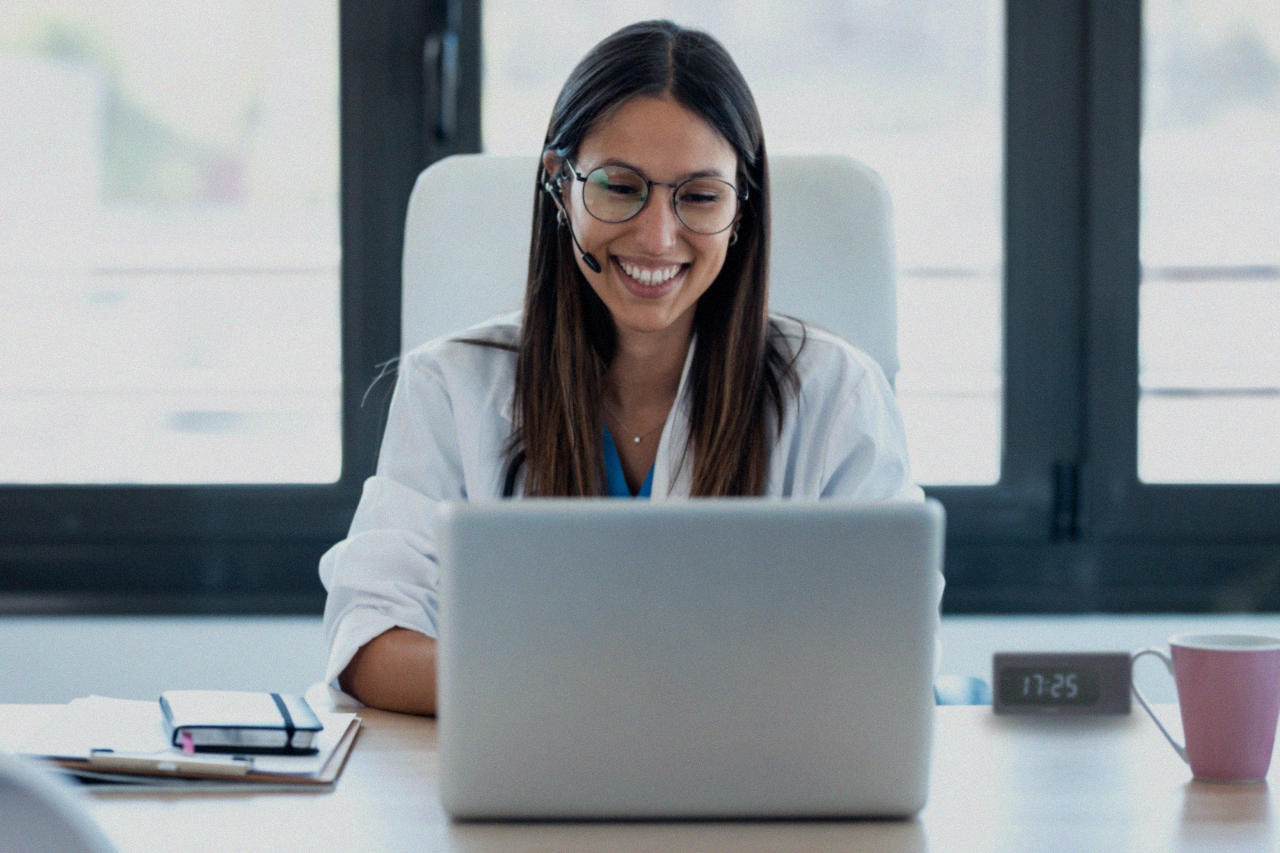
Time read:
17 h 25 min
